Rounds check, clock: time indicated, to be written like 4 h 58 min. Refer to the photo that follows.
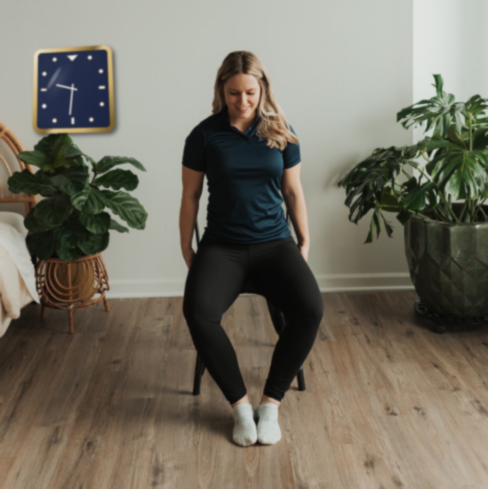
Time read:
9 h 31 min
